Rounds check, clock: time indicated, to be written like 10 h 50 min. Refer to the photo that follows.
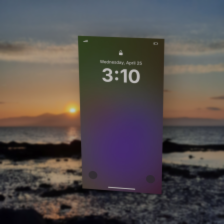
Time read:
3 h 10 min
